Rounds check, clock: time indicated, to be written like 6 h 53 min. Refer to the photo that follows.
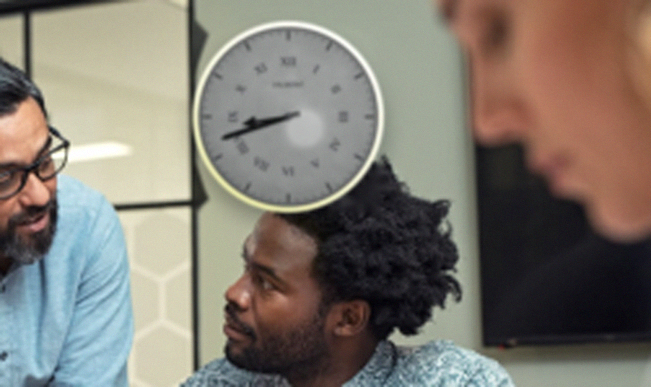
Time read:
8 h 42 min
